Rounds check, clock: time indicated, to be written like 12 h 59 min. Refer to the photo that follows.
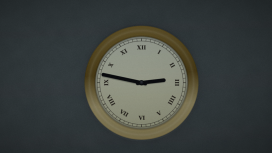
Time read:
2 h 47 min
